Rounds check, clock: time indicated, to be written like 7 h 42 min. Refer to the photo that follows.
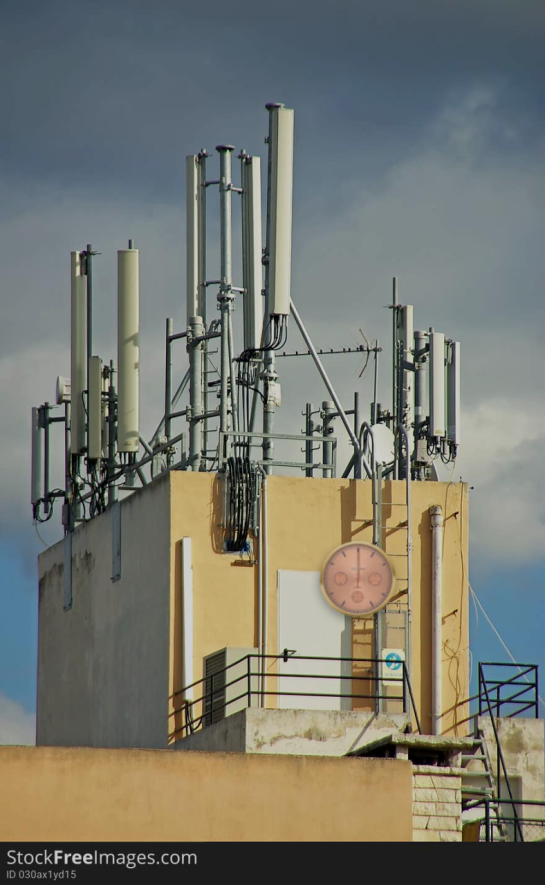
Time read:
12 h 00 min
